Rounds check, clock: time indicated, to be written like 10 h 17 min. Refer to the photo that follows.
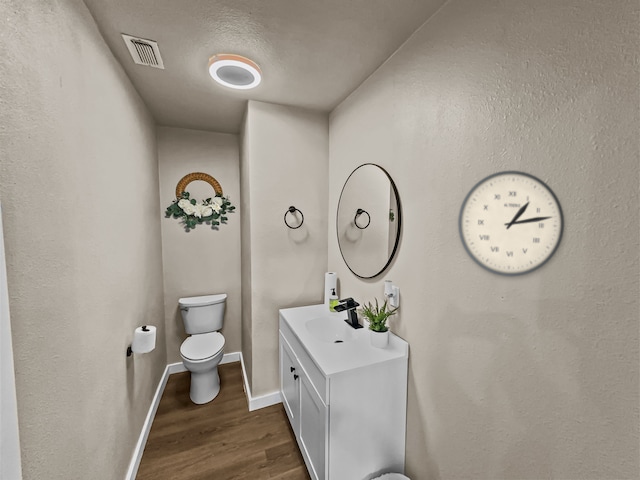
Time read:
1 h 13 min
